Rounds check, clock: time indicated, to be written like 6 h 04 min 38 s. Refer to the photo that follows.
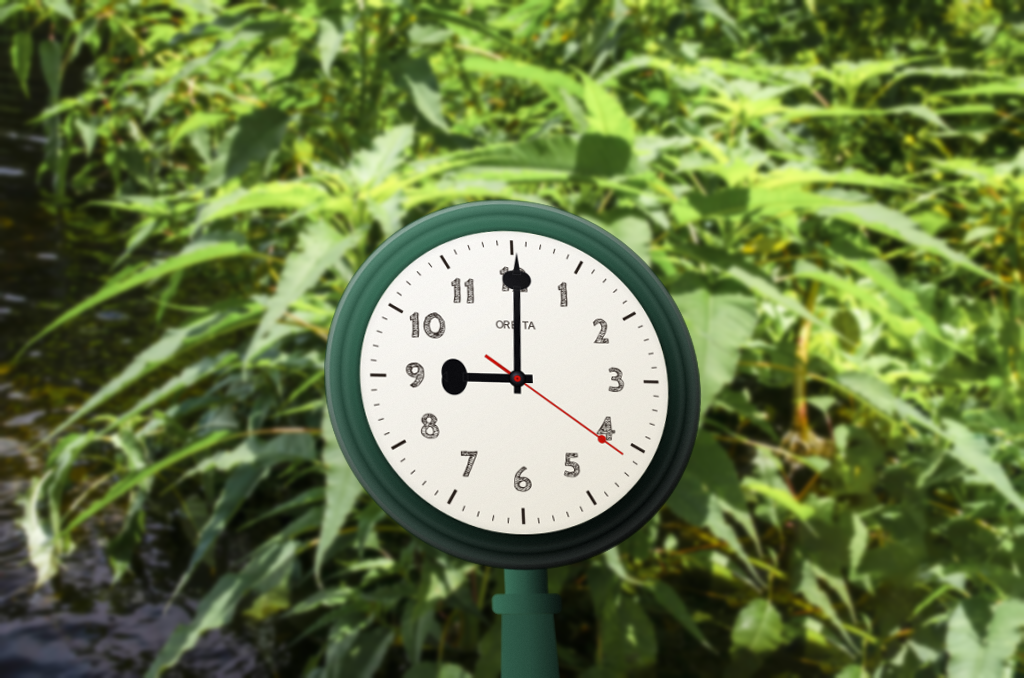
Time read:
9 h 00 min 21 s
